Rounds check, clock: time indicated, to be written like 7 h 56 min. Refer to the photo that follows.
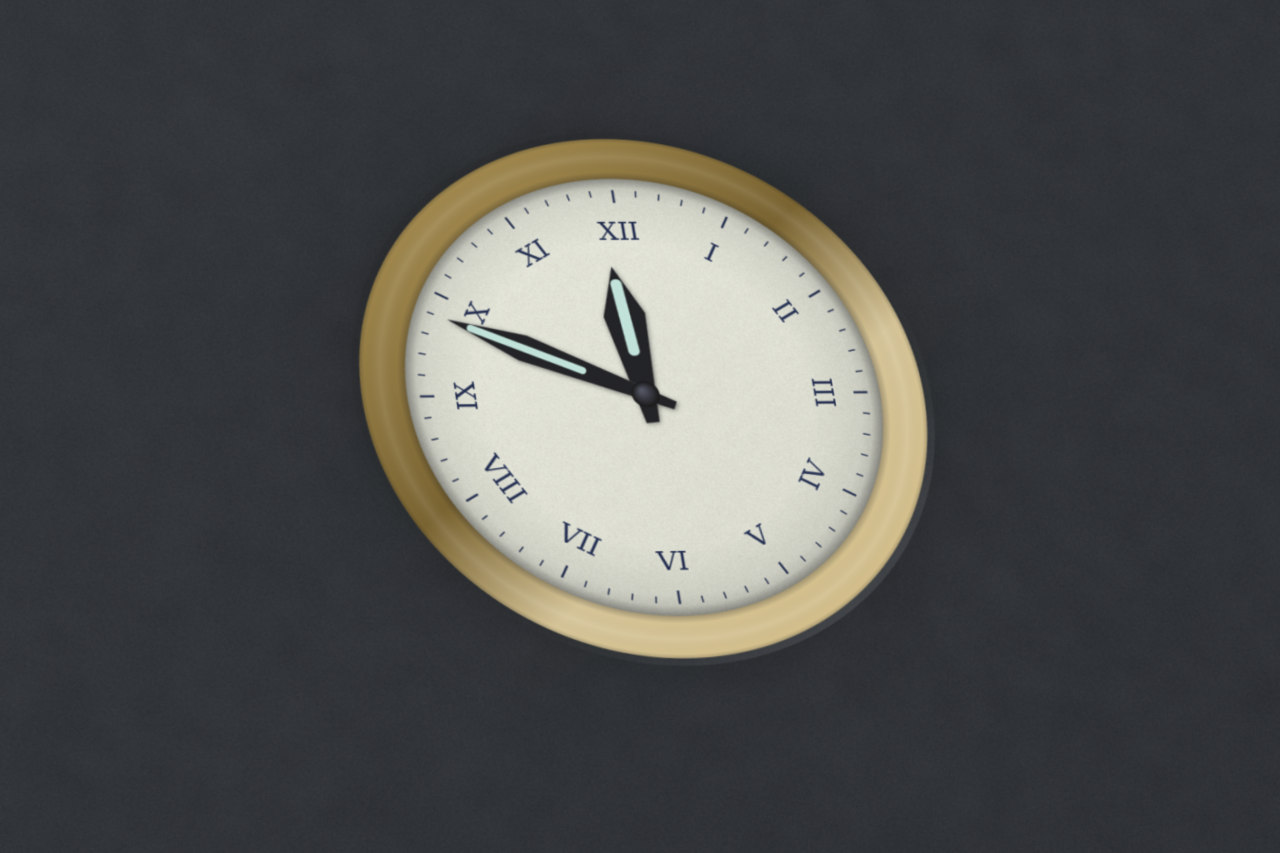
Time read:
11 h 49 min
